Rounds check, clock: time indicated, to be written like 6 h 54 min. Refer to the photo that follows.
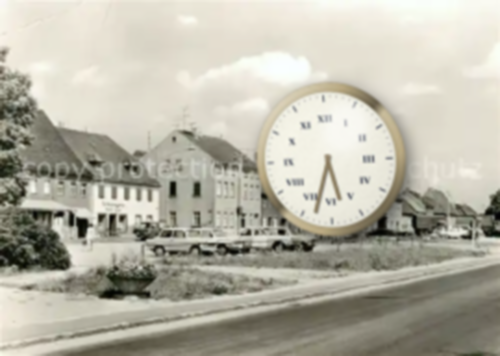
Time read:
5 h 33 min
